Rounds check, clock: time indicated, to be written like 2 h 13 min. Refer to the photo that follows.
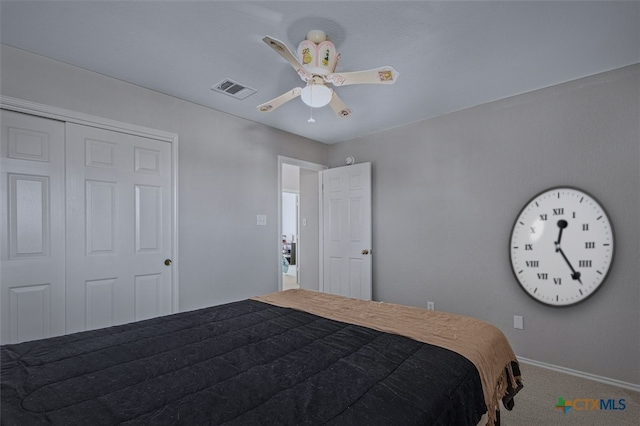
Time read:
12 h 24 min
